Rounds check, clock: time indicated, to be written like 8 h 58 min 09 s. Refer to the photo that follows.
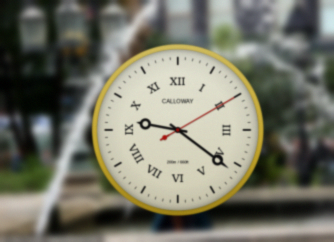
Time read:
9 h 21 min 10 s
